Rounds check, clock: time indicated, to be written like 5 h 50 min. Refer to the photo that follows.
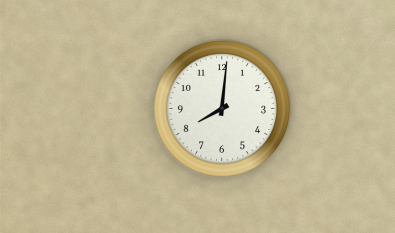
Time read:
8 h 01 min
